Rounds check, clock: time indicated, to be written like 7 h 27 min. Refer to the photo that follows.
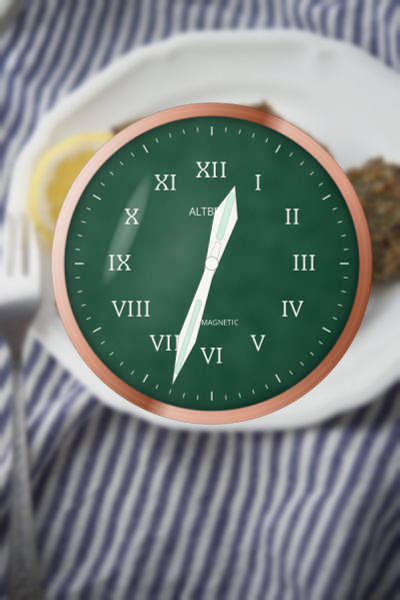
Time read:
12 h 33 min
